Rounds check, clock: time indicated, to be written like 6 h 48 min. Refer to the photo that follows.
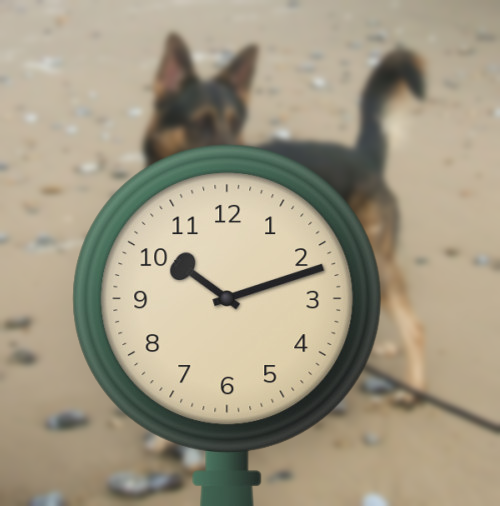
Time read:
10 h 12 min
